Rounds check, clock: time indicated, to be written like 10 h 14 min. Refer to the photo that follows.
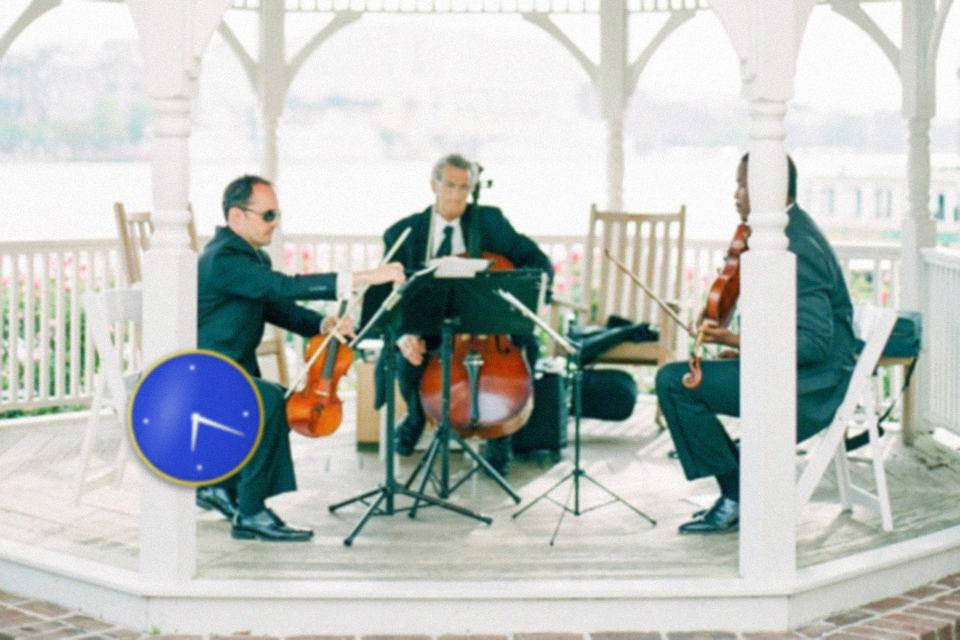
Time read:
6 h 19 min
